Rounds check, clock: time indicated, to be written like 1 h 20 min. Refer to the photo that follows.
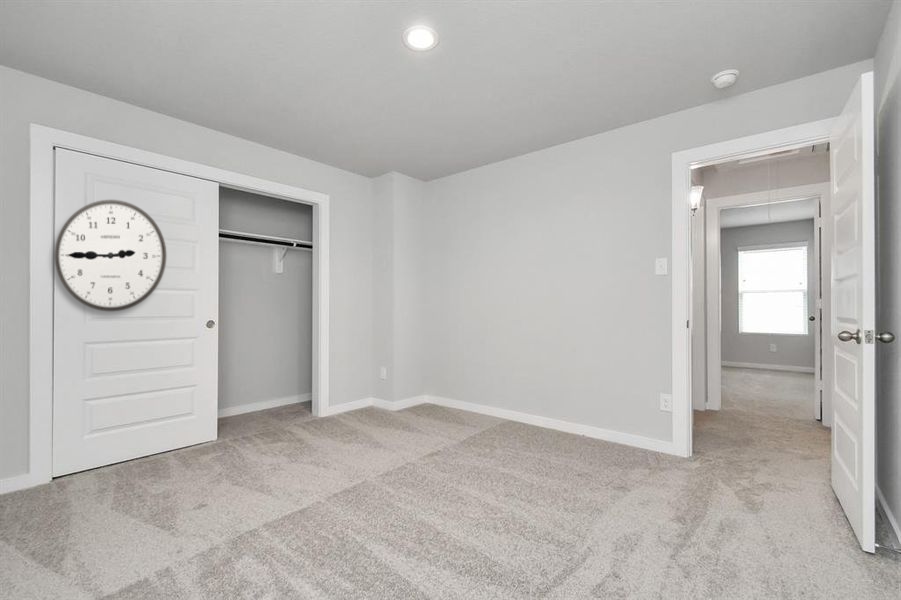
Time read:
2 h 45 min
